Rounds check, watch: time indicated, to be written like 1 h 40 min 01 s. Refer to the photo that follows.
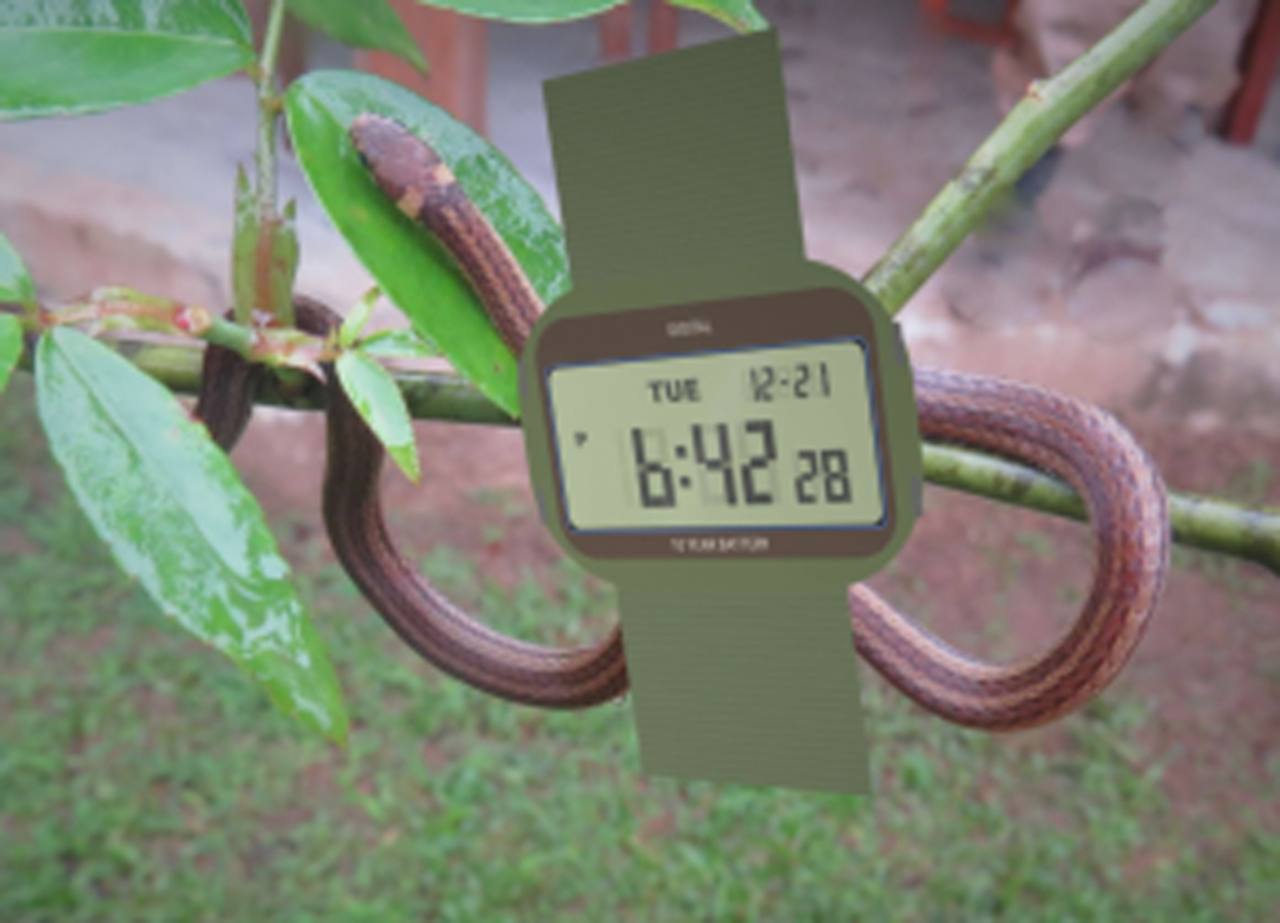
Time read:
6 h 42 min 28 s
